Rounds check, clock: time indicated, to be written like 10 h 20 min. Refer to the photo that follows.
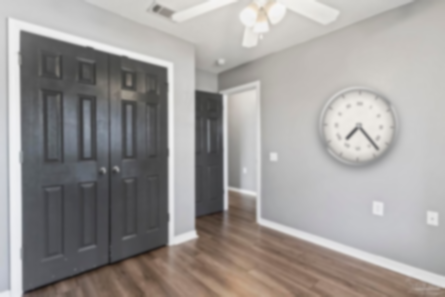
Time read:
7 h 23 min
